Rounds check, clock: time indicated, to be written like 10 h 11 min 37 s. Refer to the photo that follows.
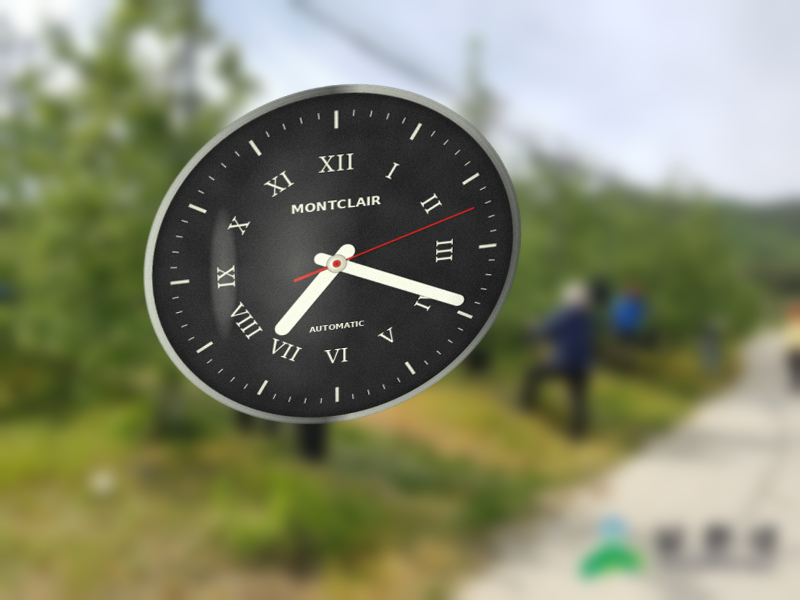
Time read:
7 h 19 min 12 s
